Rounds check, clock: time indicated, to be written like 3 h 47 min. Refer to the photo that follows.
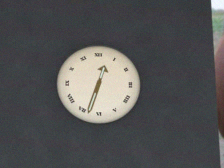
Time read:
12 h 33 min
